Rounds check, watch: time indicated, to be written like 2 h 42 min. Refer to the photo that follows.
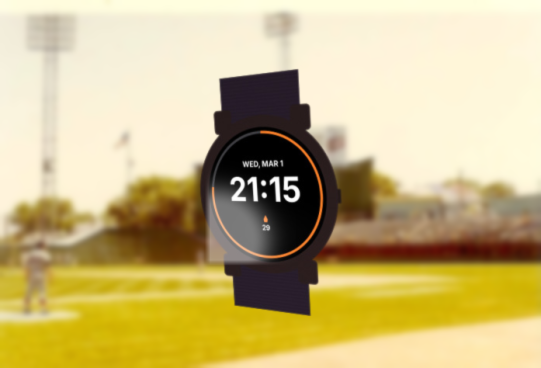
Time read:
21 h 15 min
